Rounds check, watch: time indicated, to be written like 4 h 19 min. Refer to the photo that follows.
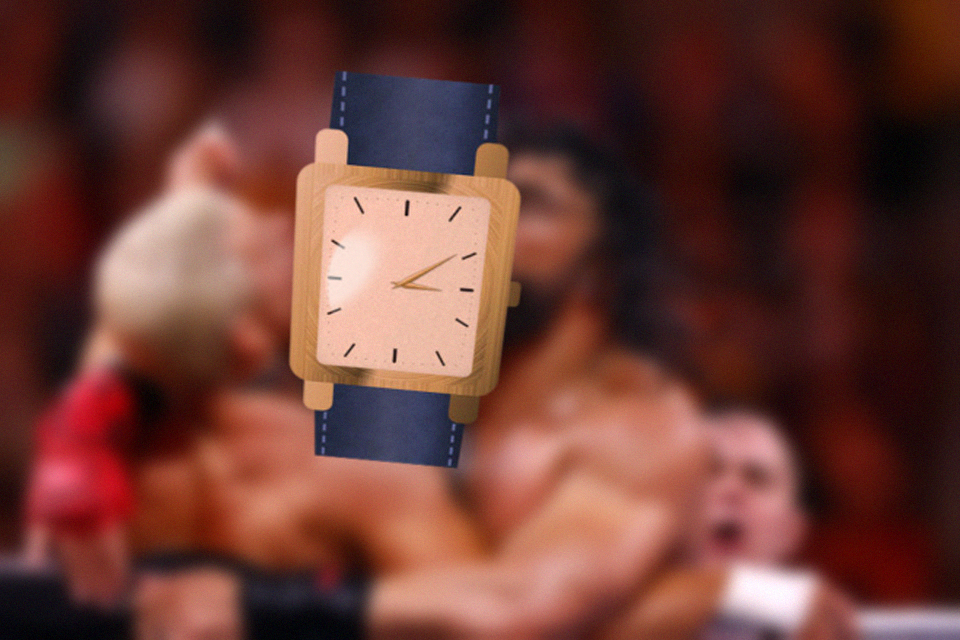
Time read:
3 h 09 min
